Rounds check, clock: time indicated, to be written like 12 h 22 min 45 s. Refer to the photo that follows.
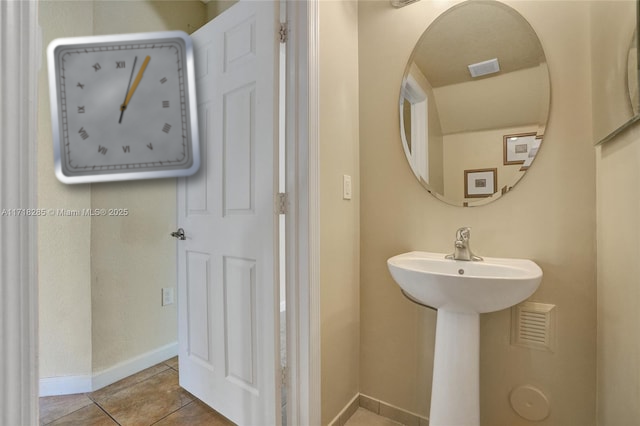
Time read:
1 h 05 min 03 s
